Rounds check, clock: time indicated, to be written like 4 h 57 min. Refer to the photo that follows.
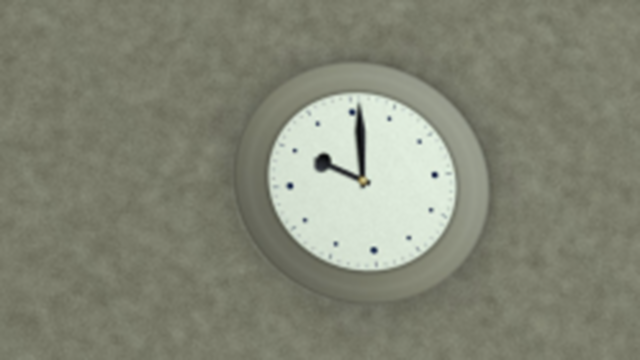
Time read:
10 h 01 min
